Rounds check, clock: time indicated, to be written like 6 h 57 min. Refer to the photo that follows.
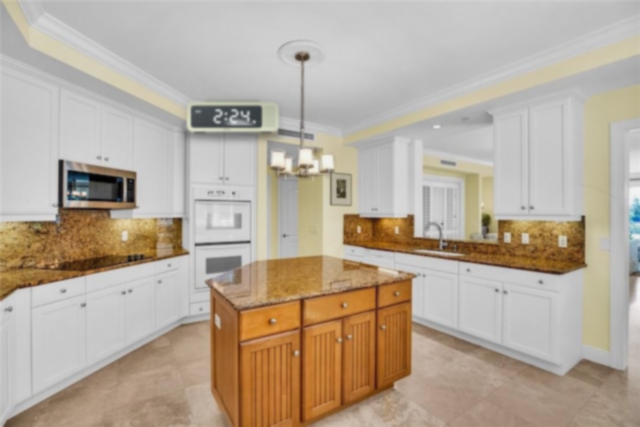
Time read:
2 h 24 min
